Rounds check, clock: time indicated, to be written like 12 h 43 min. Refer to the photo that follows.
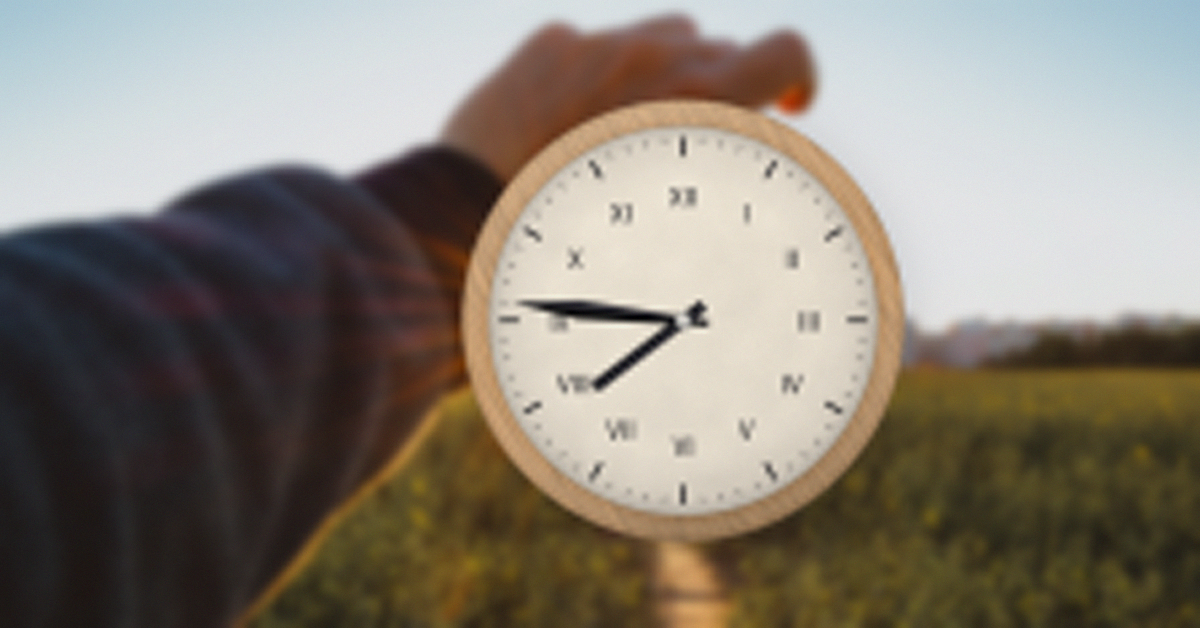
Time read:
7 h 46 min
